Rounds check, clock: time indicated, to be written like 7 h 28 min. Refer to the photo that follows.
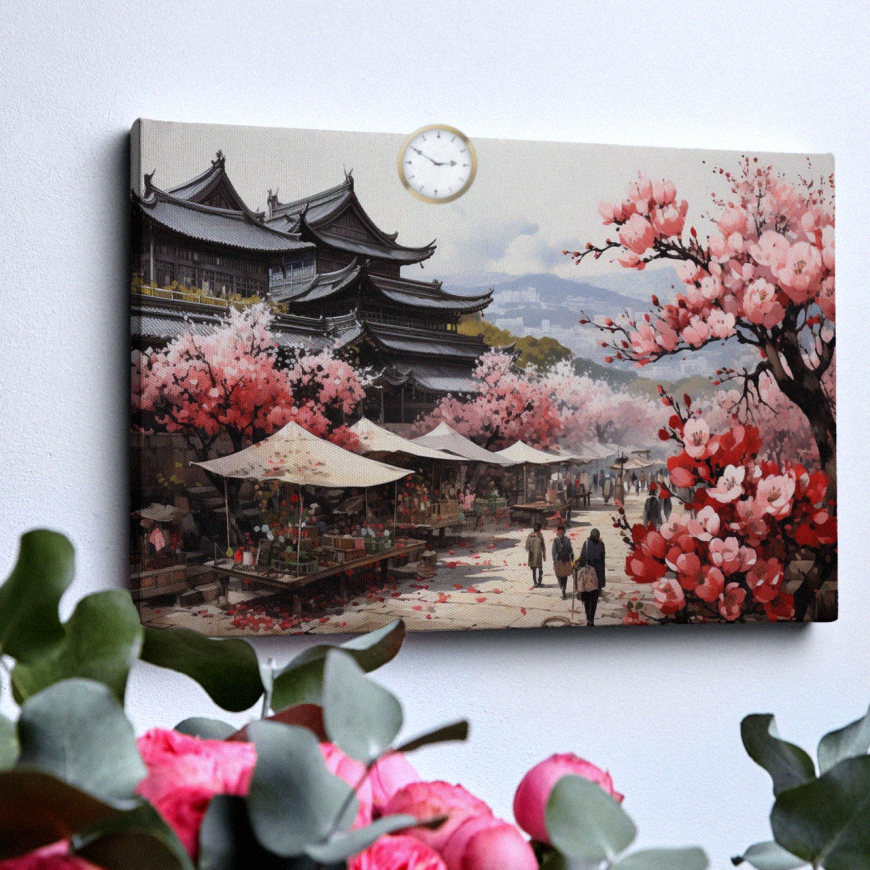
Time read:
2 h 50 min
